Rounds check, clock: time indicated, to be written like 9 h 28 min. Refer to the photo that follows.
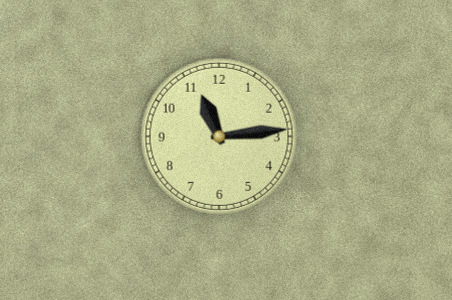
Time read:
11 h 14 min
